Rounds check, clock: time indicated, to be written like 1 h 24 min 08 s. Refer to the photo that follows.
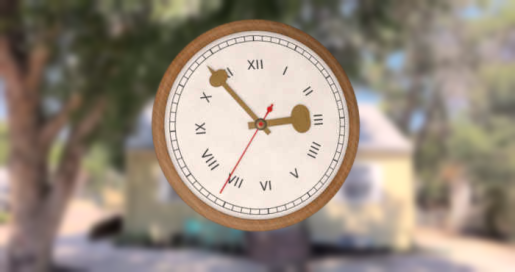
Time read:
2 h 53 min 36 s
